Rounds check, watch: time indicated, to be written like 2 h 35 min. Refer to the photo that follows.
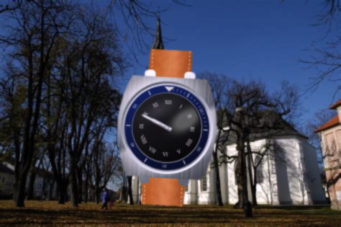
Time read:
9 h 49 min
